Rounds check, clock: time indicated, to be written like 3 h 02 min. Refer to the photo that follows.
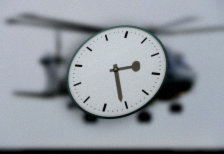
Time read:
2 h 26 min
